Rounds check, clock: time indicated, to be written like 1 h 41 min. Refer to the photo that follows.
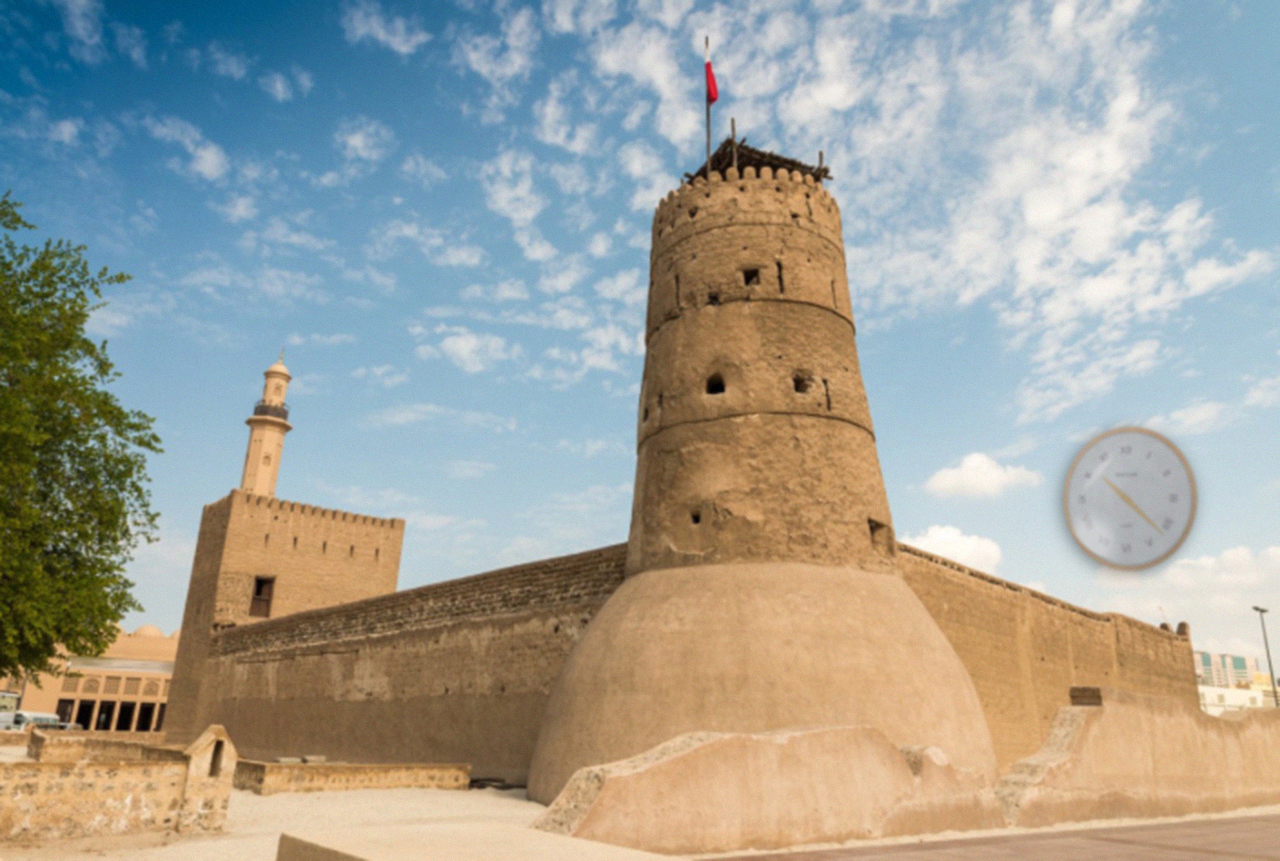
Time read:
10 h 22 min
